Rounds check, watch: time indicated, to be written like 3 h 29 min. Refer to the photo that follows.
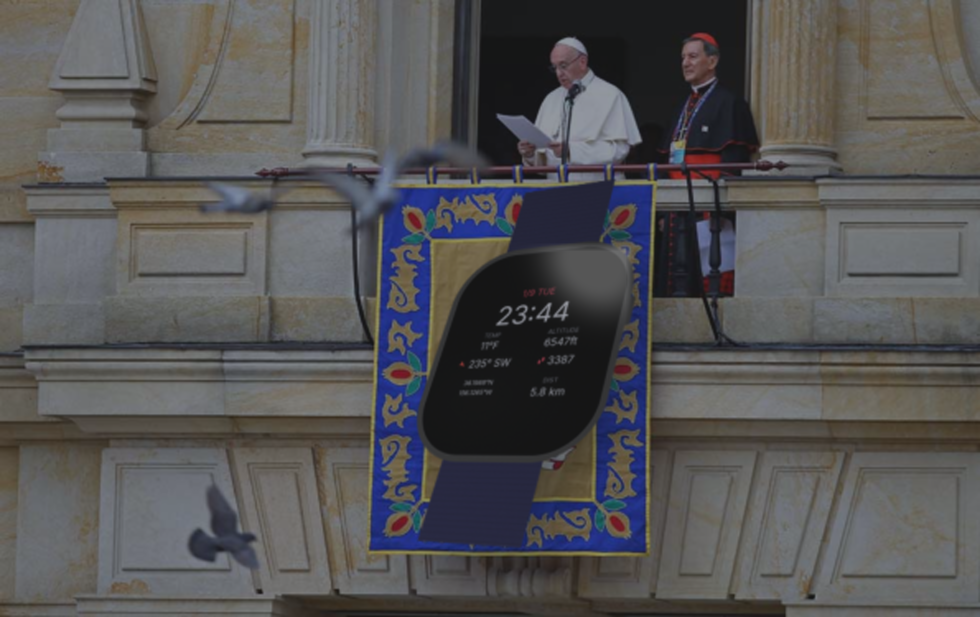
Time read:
23 h 44 min
